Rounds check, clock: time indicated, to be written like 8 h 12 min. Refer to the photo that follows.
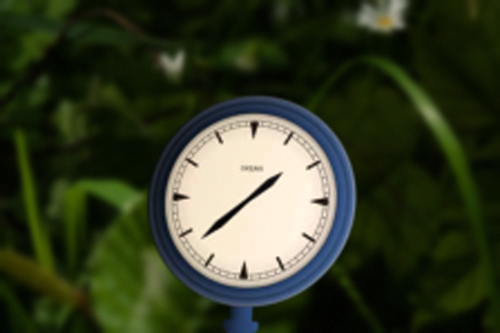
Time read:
1 h 38 min
